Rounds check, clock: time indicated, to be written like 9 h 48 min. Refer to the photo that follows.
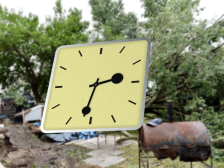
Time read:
2 h 32 min
